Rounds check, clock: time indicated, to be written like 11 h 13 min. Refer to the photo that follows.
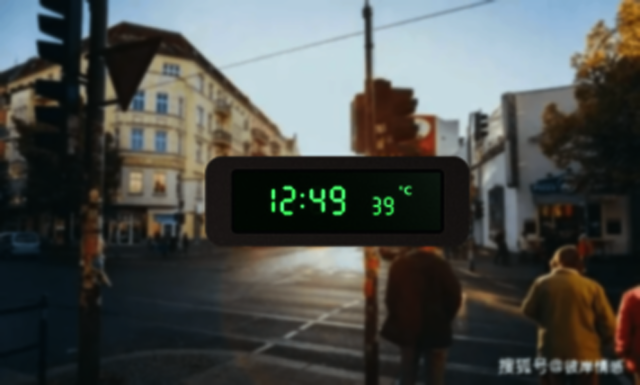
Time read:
12 h 49 min
